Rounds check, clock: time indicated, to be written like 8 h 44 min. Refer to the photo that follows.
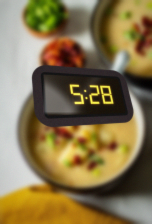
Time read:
5 h 28 min
